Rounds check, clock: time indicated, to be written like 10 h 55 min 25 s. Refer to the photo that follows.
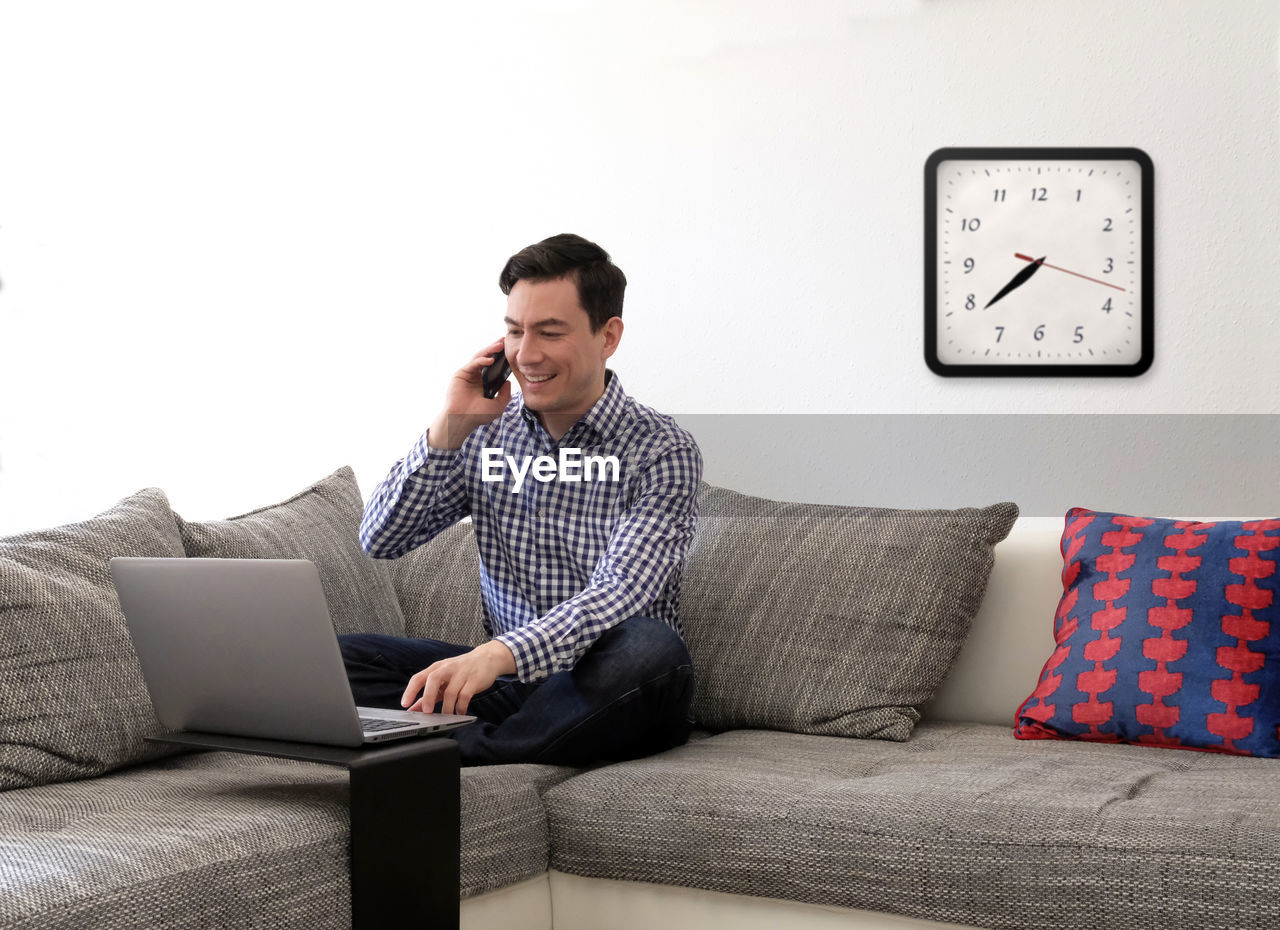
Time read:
7 h 38 min 18 s
